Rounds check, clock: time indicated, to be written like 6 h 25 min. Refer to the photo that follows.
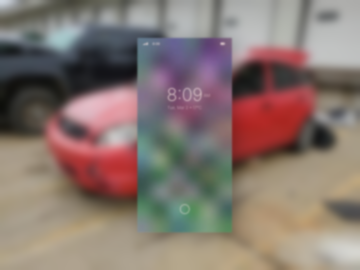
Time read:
8 h 09 min
